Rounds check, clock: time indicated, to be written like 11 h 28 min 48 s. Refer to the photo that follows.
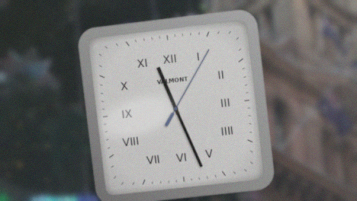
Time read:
11 h 27 min 06 s
